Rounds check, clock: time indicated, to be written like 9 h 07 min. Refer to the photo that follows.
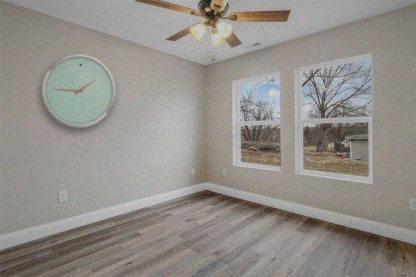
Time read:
1 h 45 min
